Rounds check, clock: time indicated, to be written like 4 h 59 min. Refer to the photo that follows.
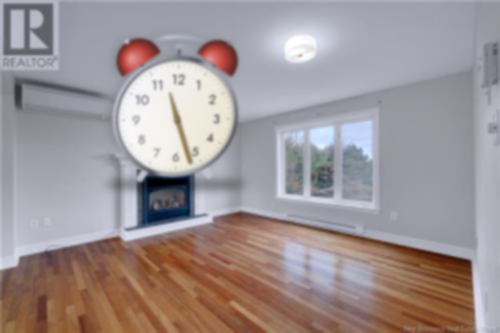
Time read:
11 h 27 min
